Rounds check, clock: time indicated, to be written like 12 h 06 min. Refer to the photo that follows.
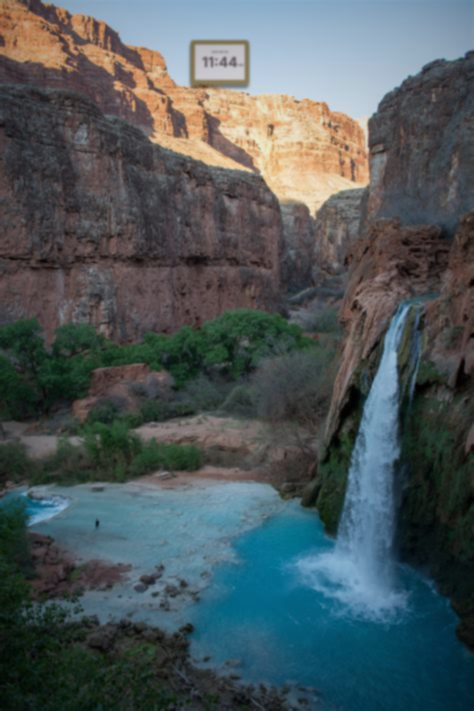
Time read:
11 h 44 min
